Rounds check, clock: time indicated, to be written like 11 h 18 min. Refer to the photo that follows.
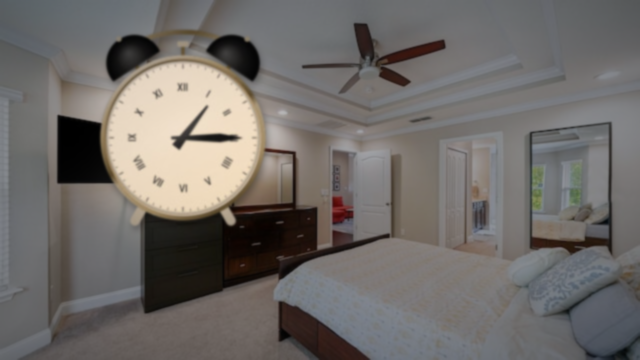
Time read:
1 h 15 min
